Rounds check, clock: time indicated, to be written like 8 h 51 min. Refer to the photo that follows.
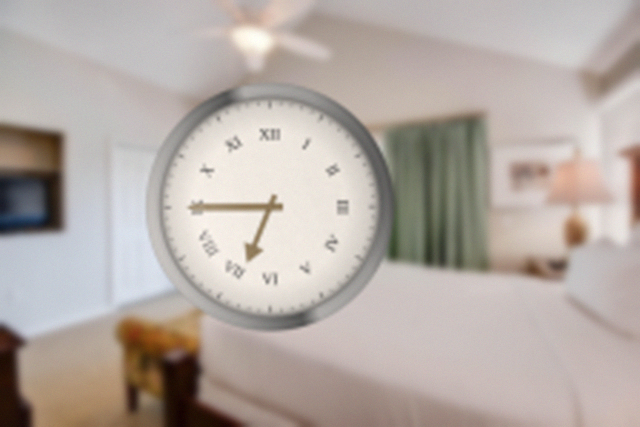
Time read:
6 h 45 min
